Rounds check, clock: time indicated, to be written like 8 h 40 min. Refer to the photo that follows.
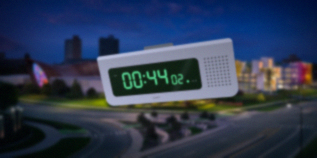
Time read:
0 h 44 min
